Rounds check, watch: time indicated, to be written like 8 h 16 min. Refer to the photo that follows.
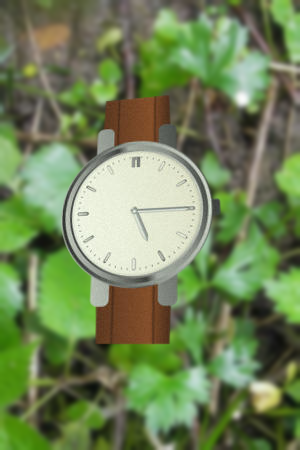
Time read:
5 h 15 min
